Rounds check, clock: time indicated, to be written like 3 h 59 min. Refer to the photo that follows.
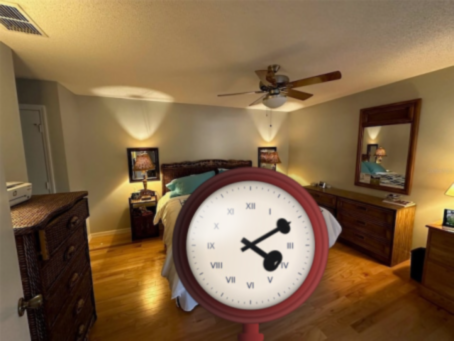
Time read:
4 h 10 min
